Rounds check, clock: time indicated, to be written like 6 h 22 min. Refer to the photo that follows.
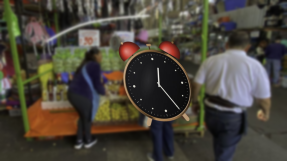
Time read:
12 h 25 min
